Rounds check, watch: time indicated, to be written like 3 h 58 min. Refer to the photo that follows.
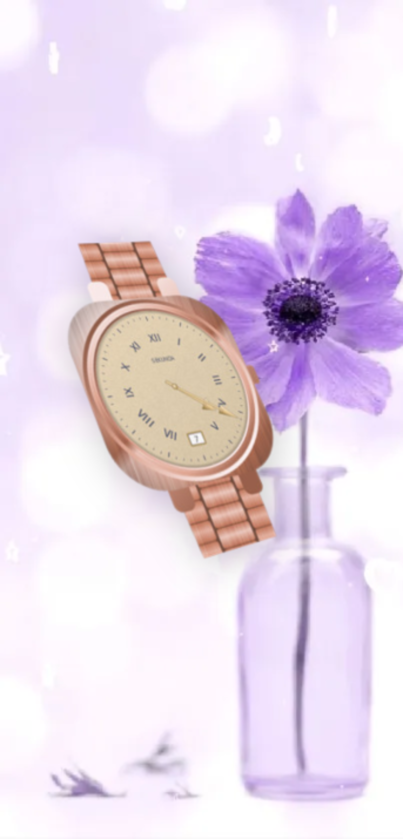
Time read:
4 h 21 min
